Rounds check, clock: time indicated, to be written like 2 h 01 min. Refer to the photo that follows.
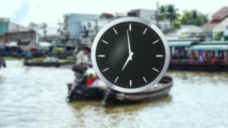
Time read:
6 h 59 min
